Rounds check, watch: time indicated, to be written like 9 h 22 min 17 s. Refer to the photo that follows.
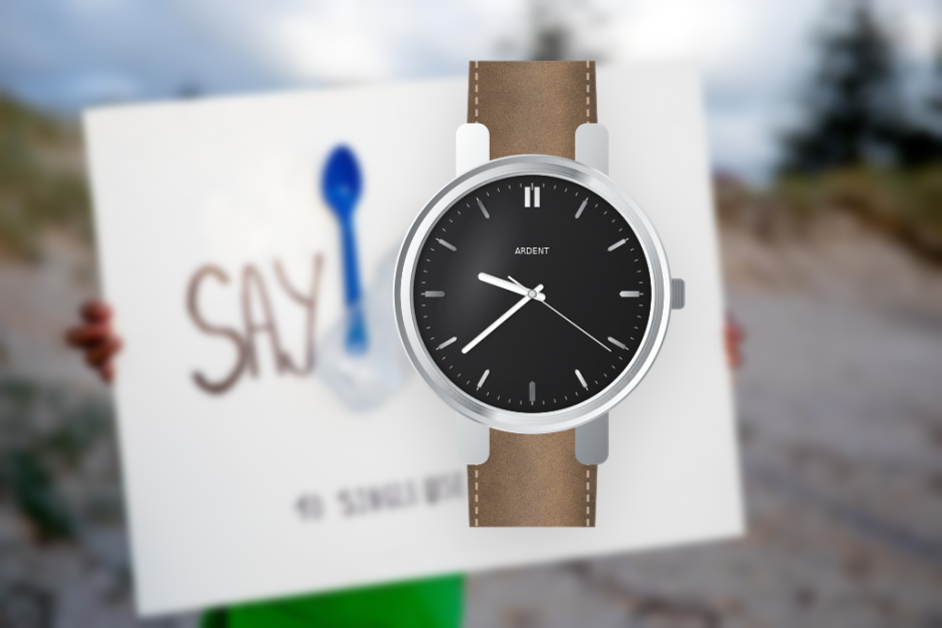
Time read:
9 h 38 min 21 s
